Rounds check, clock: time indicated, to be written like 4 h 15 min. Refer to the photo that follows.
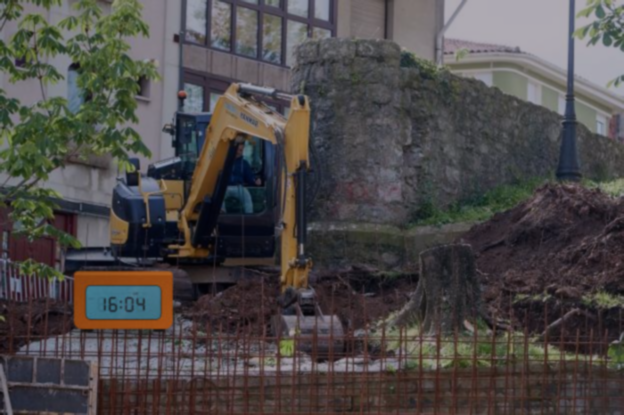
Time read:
16 h 04 min
